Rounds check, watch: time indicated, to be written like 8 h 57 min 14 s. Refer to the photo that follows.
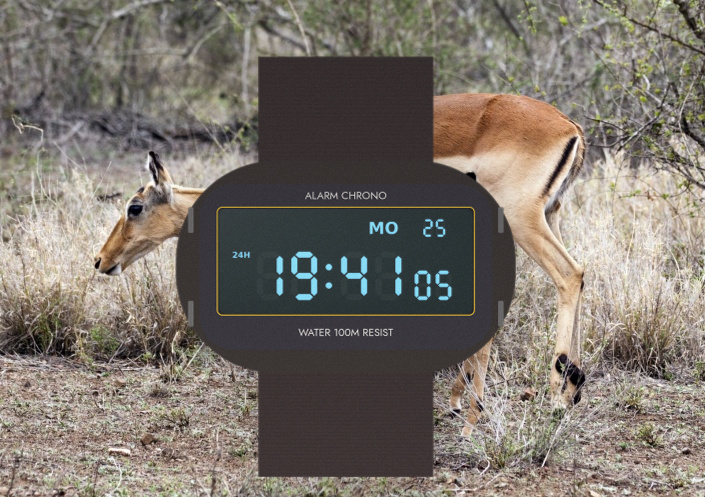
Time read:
19 h 41 min 05 s
